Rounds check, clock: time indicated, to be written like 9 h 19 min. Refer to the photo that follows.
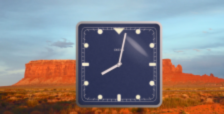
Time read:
8 h 02 min
